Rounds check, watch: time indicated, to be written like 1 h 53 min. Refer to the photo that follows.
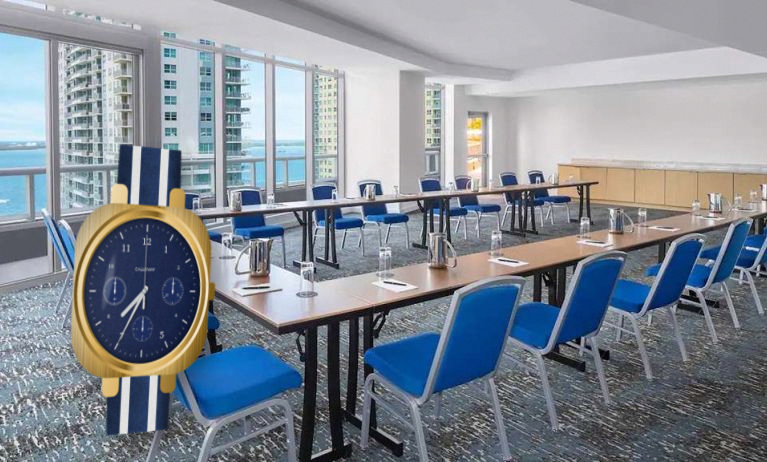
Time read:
7 h 35 min
